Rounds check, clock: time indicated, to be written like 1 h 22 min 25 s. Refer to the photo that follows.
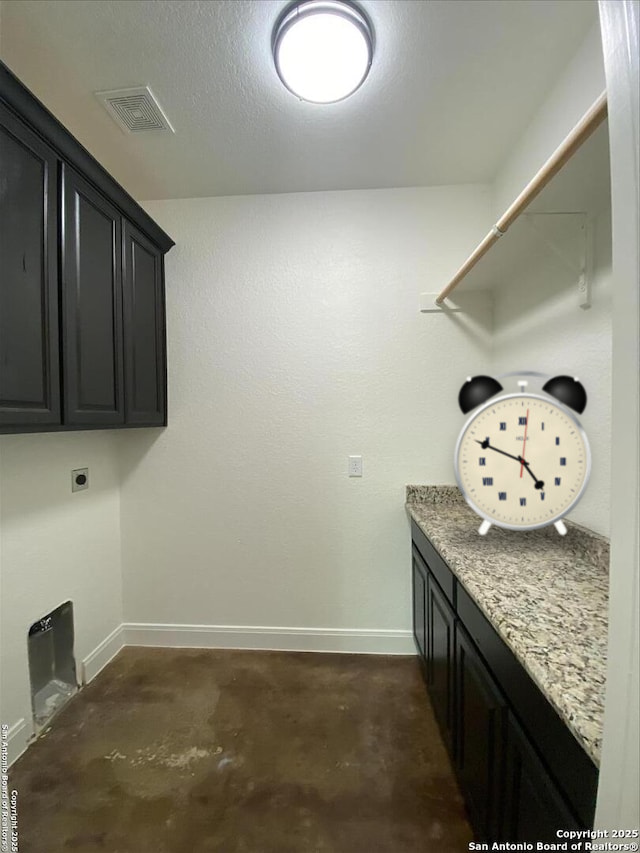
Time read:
4 h 49 min 01 s
